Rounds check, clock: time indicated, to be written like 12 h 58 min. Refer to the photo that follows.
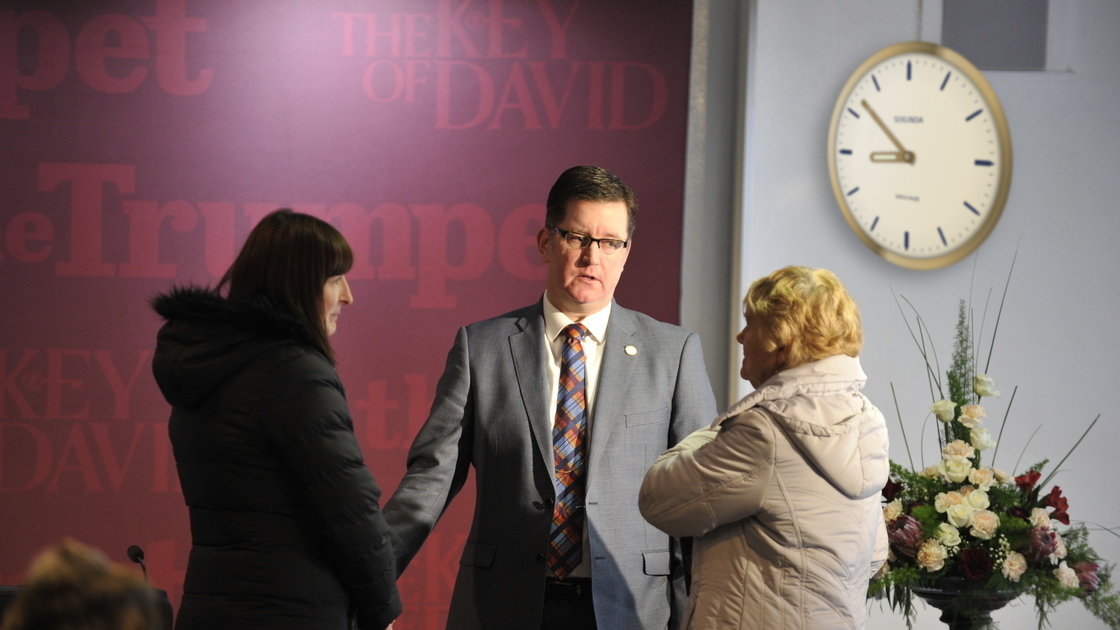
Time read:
8 h 52 min
